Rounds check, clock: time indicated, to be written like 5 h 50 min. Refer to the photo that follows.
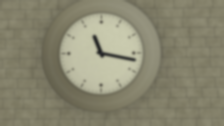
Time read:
11 h 17 min
